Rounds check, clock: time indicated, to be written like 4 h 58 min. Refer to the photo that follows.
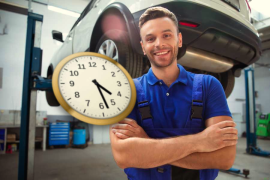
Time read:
4 h 28 min
